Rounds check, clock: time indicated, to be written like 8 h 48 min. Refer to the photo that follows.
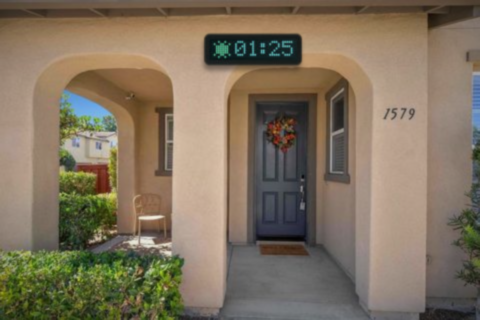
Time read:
1 h 25 min
